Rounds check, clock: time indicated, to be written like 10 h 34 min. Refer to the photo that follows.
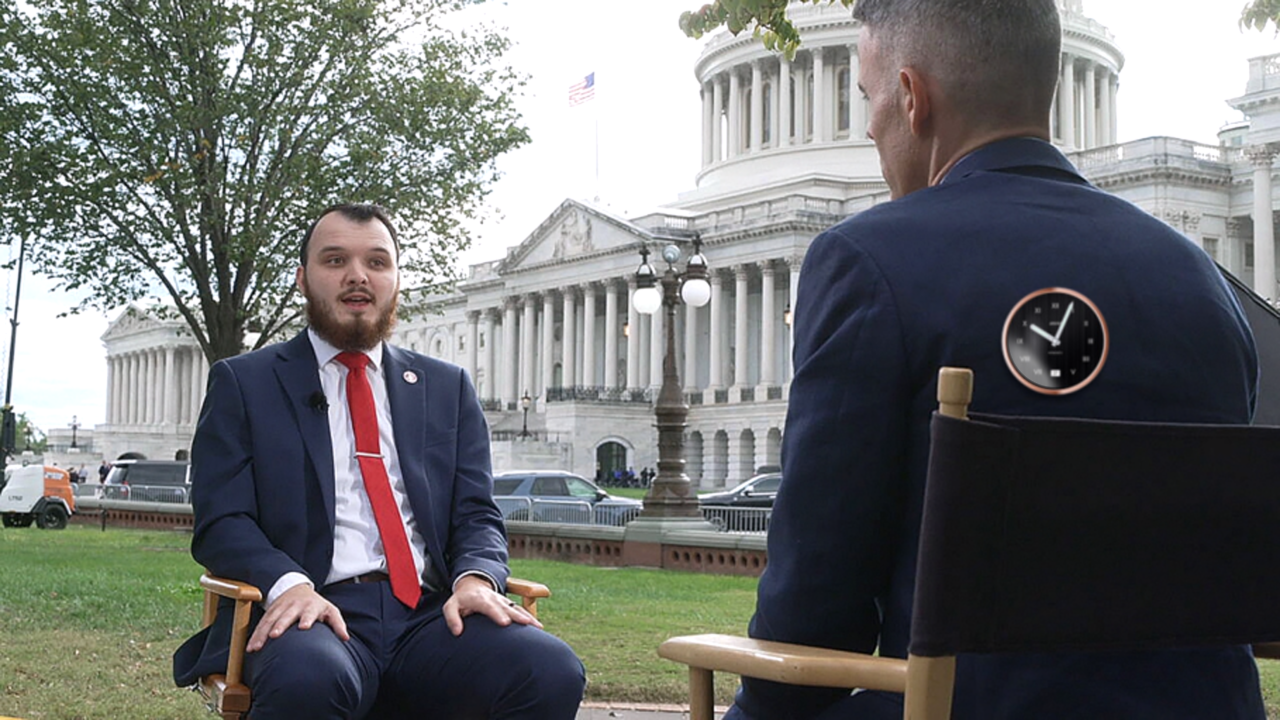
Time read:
10 h 04 min
